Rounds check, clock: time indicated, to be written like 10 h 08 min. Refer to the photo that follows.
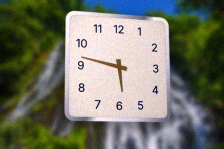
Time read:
5 h 47 min
